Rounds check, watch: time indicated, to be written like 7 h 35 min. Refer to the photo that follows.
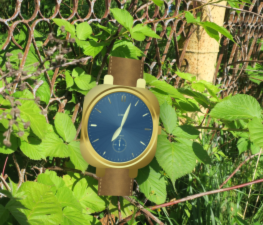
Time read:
7 h 03 min
